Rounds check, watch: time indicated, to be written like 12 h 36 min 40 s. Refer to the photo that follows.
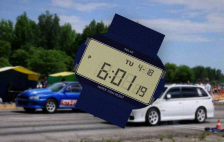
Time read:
6 h 01 min 19 s
